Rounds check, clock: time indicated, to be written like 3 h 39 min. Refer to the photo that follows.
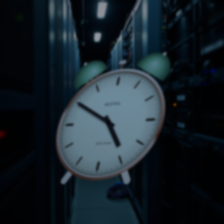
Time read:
4 h 50 min
